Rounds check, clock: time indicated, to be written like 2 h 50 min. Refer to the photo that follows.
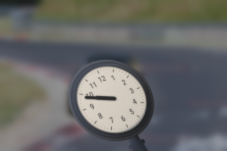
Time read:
9 h 49 min
